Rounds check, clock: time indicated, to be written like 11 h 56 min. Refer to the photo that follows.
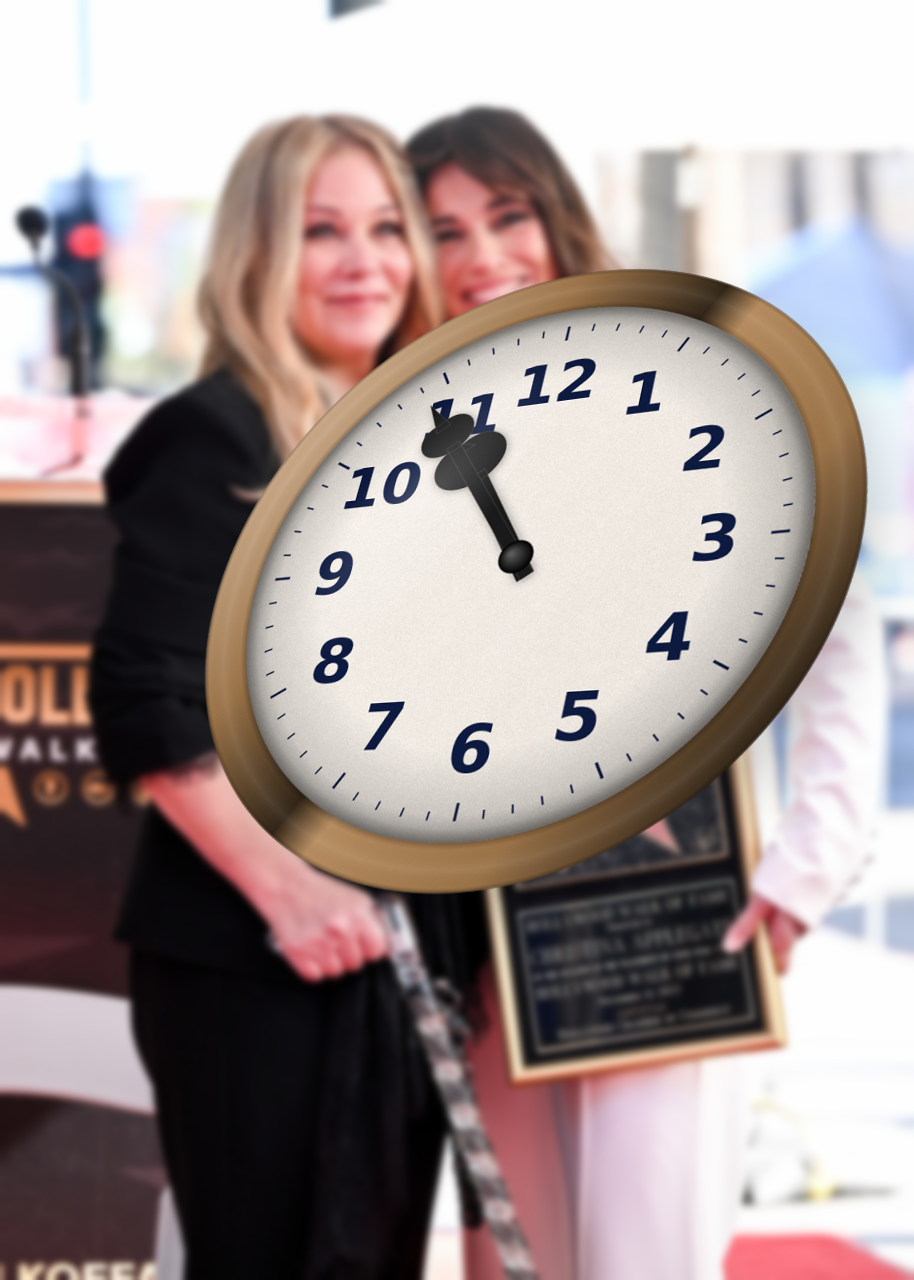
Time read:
10 h 54 min
